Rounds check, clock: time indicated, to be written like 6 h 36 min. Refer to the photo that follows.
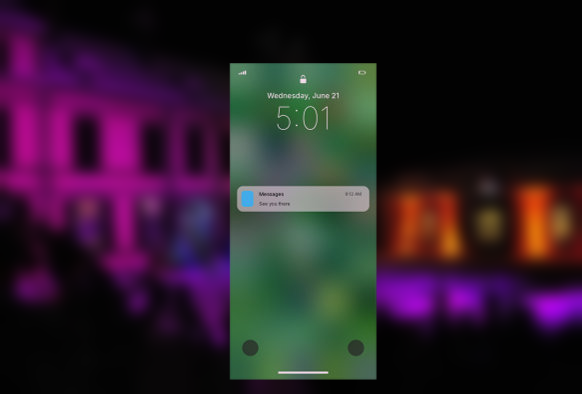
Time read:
5 h 01 min
